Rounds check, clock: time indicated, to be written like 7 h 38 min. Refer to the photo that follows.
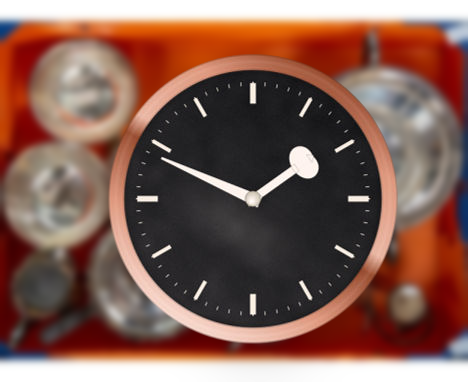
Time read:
1 h 49 min
